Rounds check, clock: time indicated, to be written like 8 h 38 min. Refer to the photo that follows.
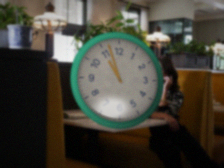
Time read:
10 h 57 min
